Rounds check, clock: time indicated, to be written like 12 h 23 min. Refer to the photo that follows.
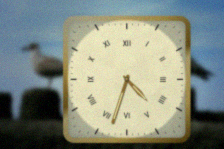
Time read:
4 h 33 min
